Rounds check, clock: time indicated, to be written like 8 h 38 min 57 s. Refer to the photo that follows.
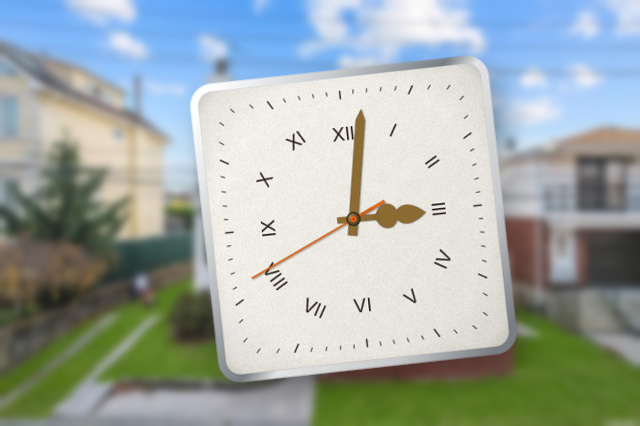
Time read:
3 h 01 min 41 s
